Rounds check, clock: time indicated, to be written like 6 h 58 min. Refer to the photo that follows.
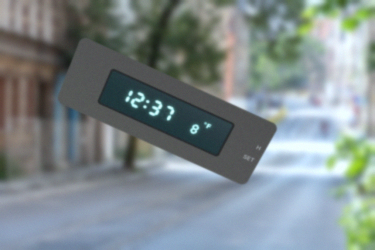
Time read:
12 h 37 min
